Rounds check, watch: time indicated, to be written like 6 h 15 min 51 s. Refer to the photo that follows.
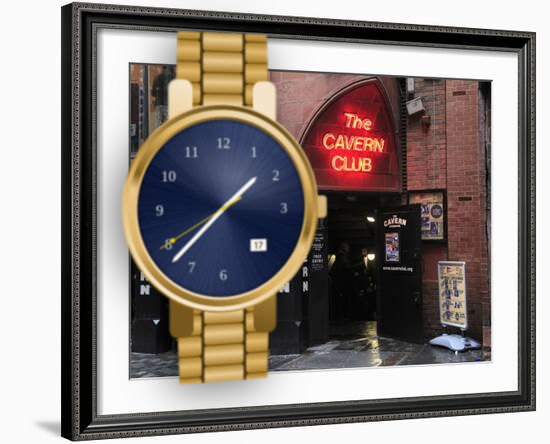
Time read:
1 h 37 min 40 s
